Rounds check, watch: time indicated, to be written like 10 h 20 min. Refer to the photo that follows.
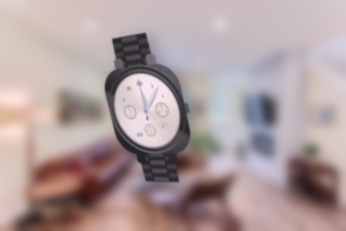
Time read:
12 h 07 min
